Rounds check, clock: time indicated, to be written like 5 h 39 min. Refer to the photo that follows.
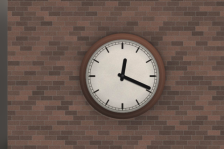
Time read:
12 h 19 min
